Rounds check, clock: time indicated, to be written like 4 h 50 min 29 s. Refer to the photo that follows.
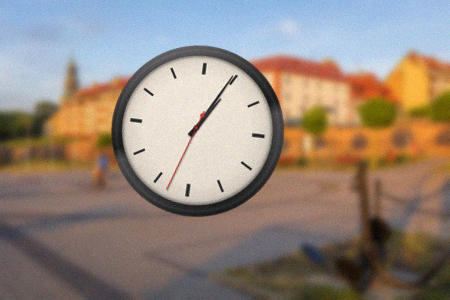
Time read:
1 h 04 min 33 s
